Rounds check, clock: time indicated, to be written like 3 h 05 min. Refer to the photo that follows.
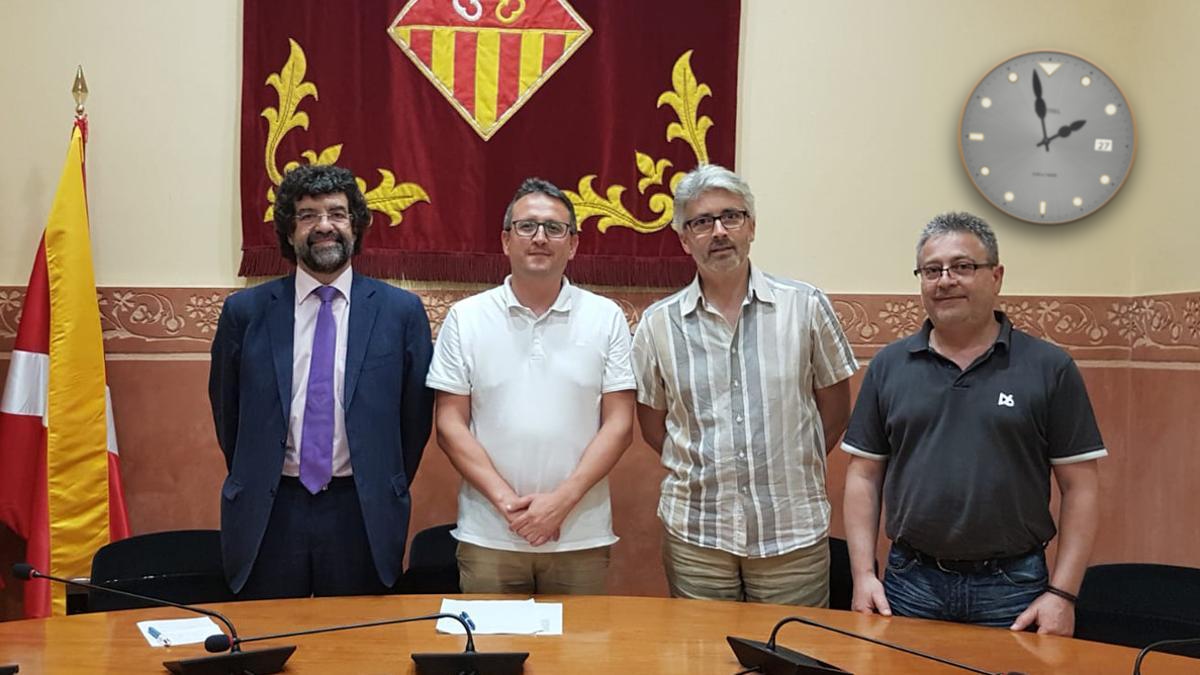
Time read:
1 h 58 min
